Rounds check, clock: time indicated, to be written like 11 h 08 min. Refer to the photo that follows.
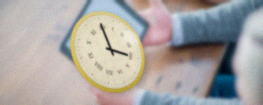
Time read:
4 h 00 min
